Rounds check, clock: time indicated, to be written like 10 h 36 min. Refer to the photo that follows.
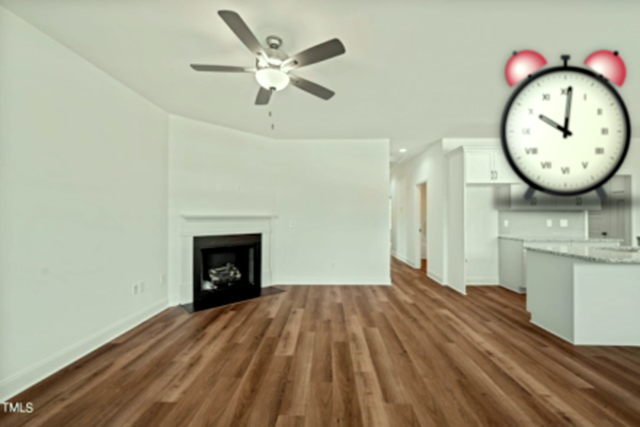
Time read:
10 h 01 min
